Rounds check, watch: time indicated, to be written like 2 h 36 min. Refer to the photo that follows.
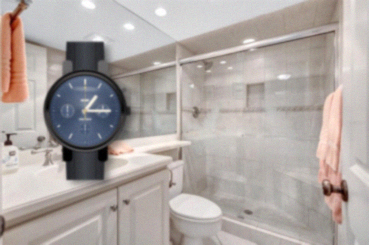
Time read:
1 h 15 min
